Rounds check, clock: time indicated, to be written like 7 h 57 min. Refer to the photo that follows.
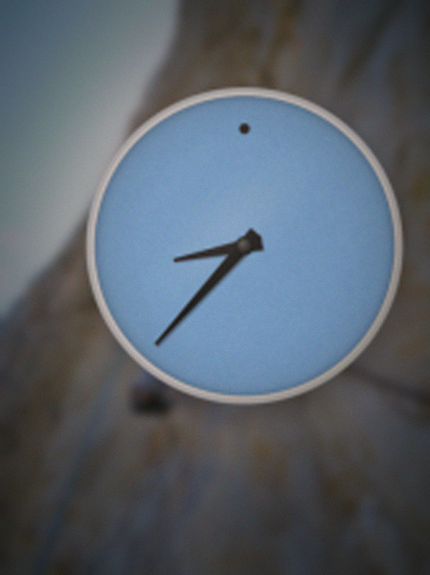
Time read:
8 h 37 min
